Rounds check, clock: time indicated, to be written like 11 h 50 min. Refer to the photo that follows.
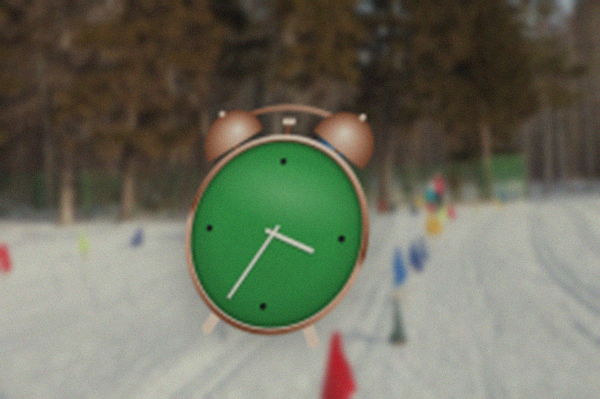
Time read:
3 h 35 min
